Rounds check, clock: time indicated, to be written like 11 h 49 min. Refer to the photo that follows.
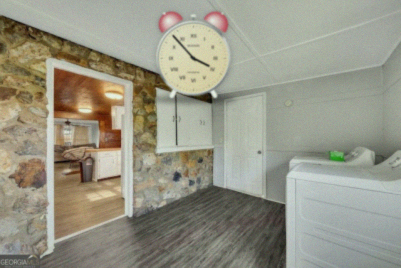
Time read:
3 h 53 min
